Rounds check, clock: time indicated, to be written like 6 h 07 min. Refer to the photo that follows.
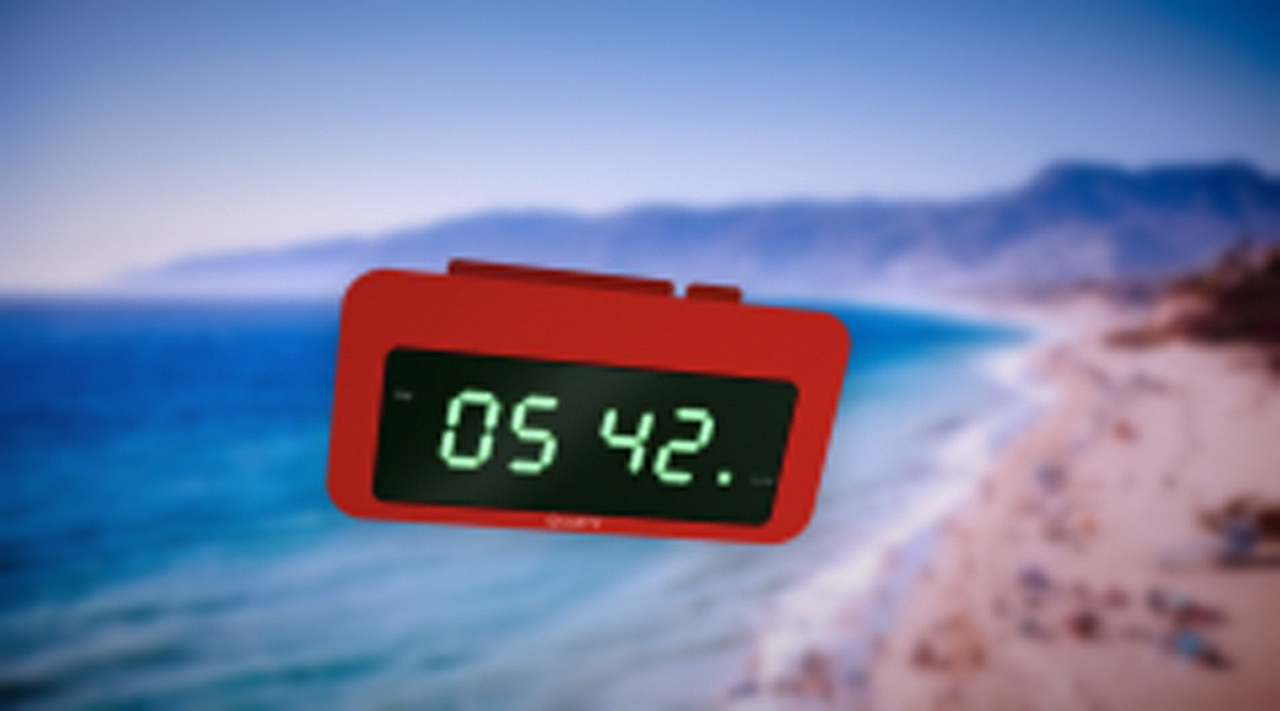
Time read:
5 h 42 min
